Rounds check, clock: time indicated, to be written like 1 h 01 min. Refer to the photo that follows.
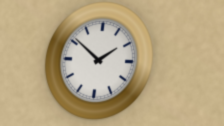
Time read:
1 h 51 min
